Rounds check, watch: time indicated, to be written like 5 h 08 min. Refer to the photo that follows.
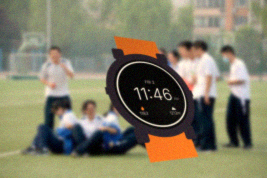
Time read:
11 h 46 min
